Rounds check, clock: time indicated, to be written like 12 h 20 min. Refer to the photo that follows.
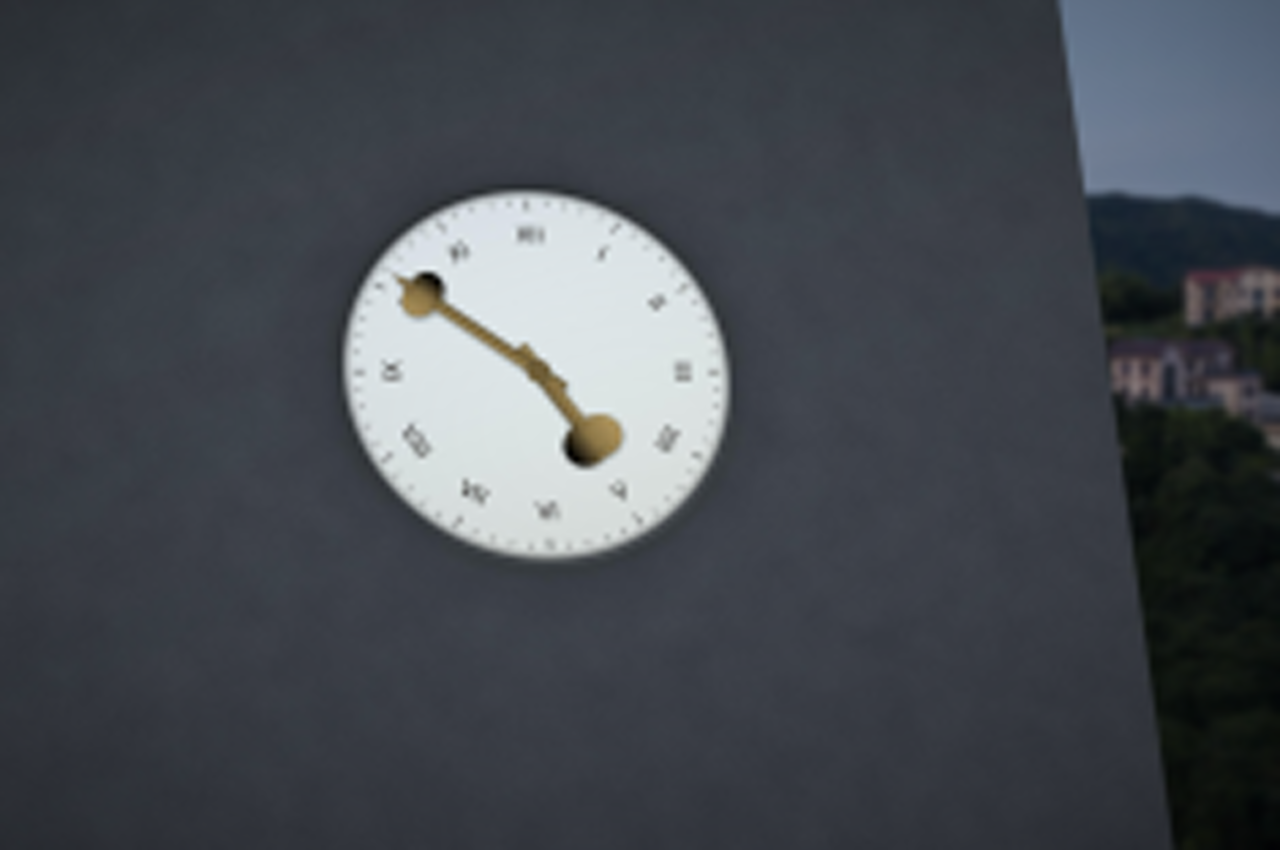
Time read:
4 h 51 min
